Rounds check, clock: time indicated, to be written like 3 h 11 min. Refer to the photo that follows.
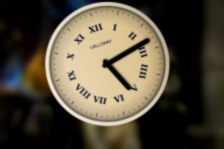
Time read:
5 h 13 min
